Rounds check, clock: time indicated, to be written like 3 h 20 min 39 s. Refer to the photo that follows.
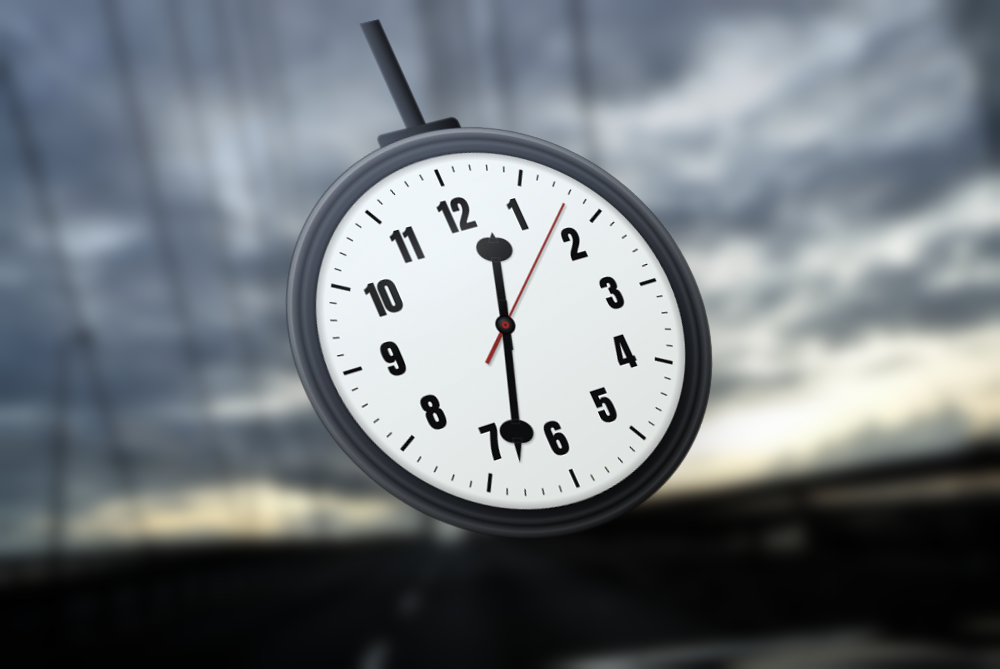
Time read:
12 h 33 min 08 s
